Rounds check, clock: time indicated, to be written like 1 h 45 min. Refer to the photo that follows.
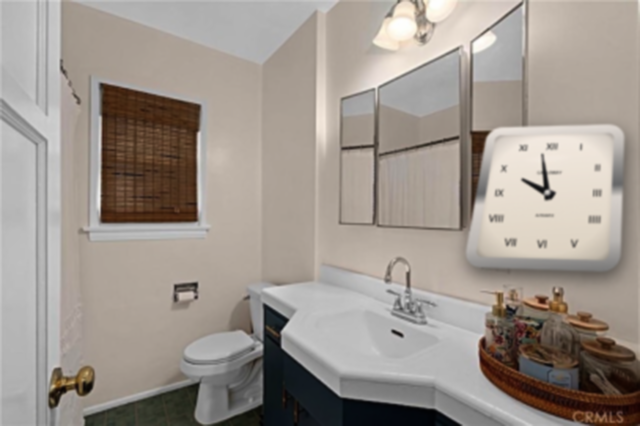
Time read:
9 h 58 min
